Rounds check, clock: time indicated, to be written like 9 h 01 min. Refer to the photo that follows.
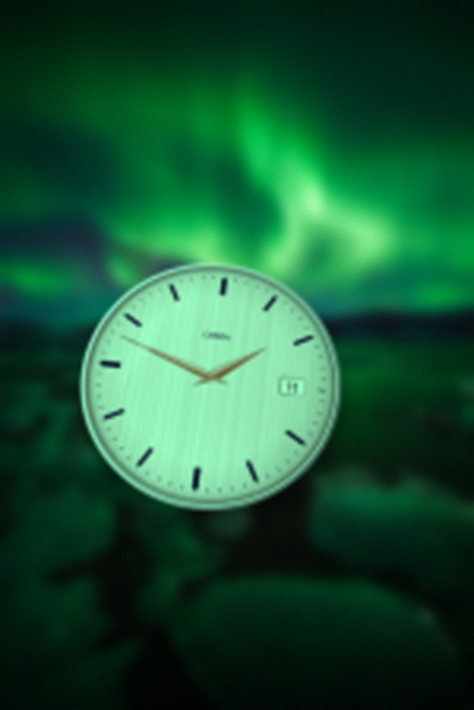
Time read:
1 h 48 min
